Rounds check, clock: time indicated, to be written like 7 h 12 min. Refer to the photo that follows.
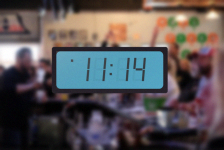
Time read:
11 h 14 min
